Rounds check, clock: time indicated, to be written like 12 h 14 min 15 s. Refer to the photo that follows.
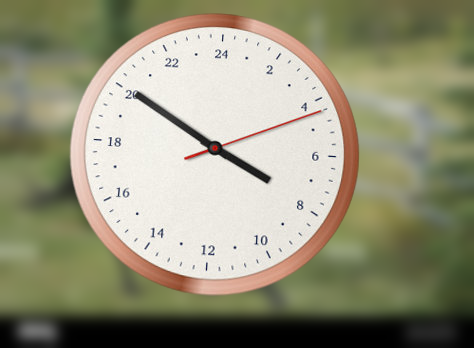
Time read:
7 h 50 min 11 s
